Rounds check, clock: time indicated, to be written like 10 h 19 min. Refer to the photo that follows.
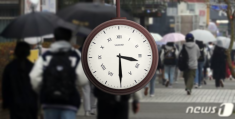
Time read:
3 h 30 min
